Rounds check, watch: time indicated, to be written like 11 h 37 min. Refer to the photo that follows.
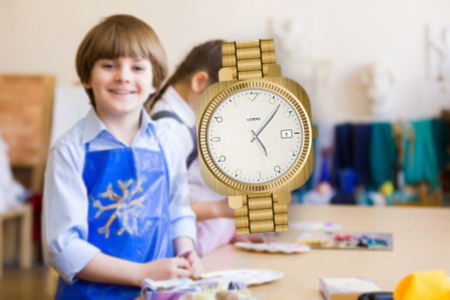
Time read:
5 h 07 min
